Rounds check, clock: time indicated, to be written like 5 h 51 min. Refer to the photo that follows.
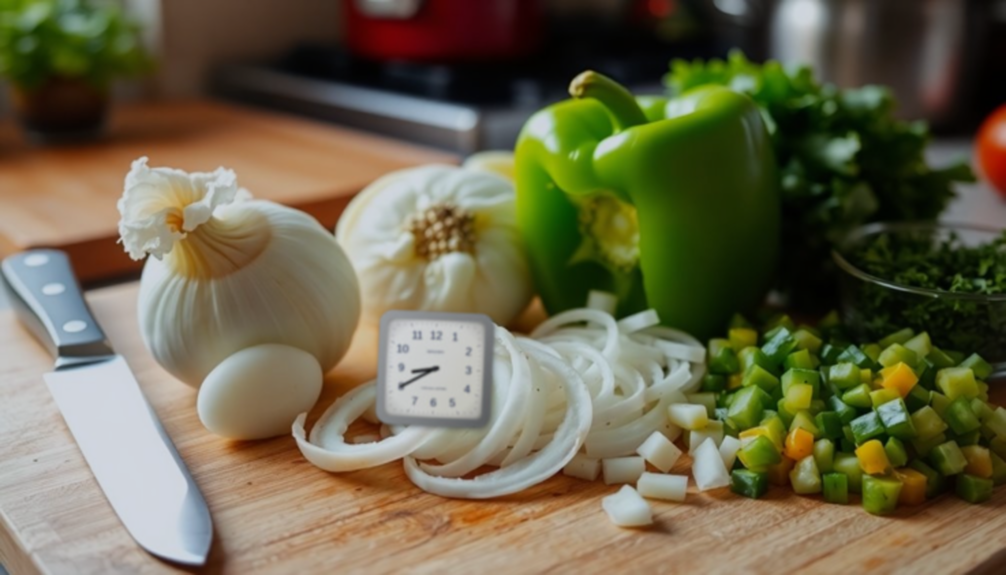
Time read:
8 h 40 min
